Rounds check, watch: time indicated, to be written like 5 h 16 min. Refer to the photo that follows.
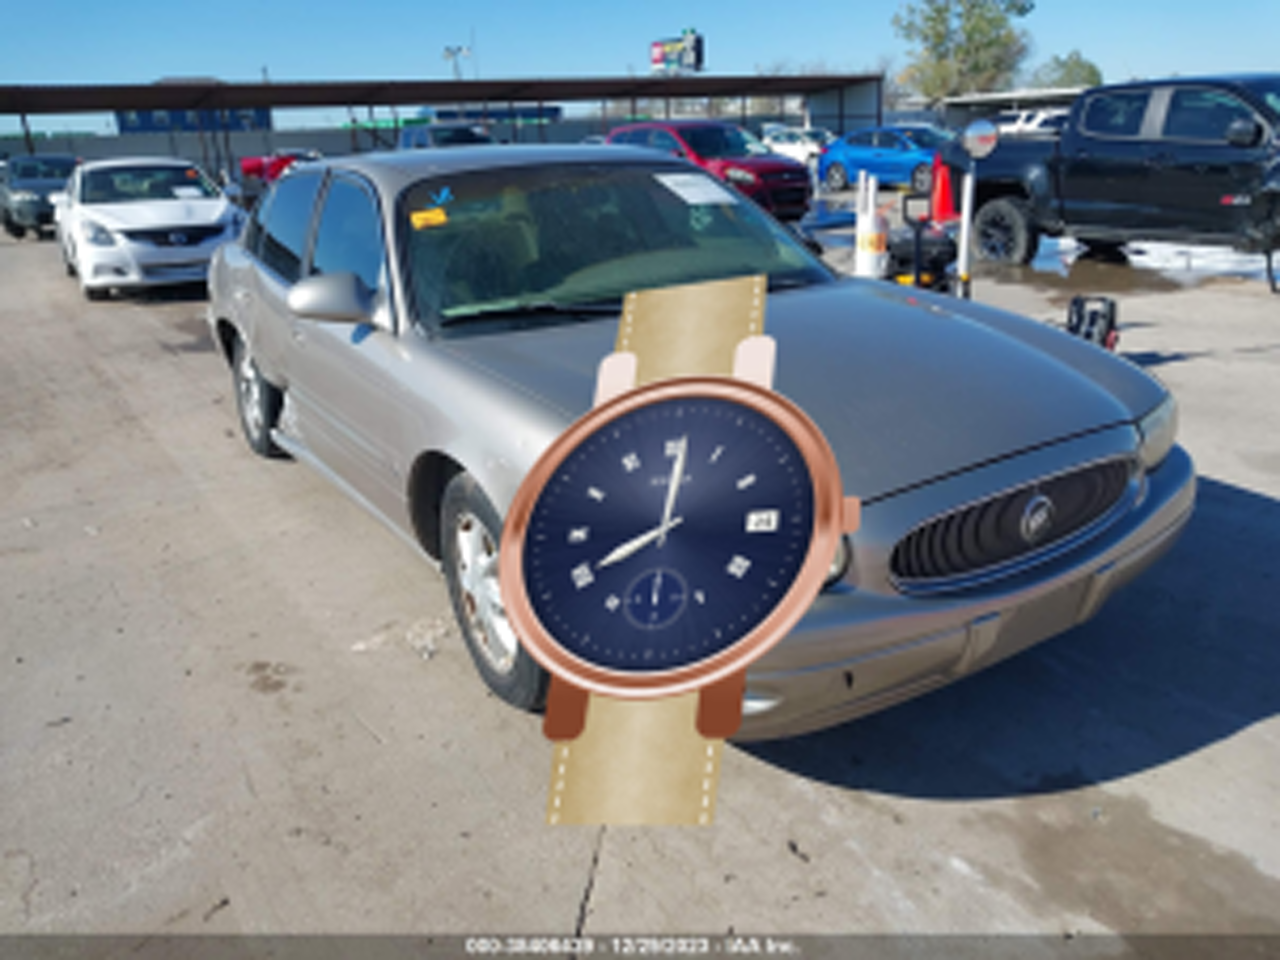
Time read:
8 h 01 min
